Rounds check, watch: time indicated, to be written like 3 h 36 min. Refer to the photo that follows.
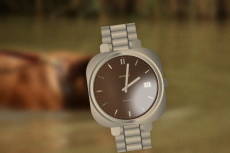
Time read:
2 h 02 min
